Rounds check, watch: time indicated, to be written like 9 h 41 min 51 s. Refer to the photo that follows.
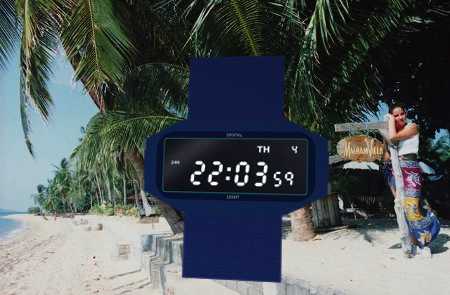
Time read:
22 h 03 min 59 s
